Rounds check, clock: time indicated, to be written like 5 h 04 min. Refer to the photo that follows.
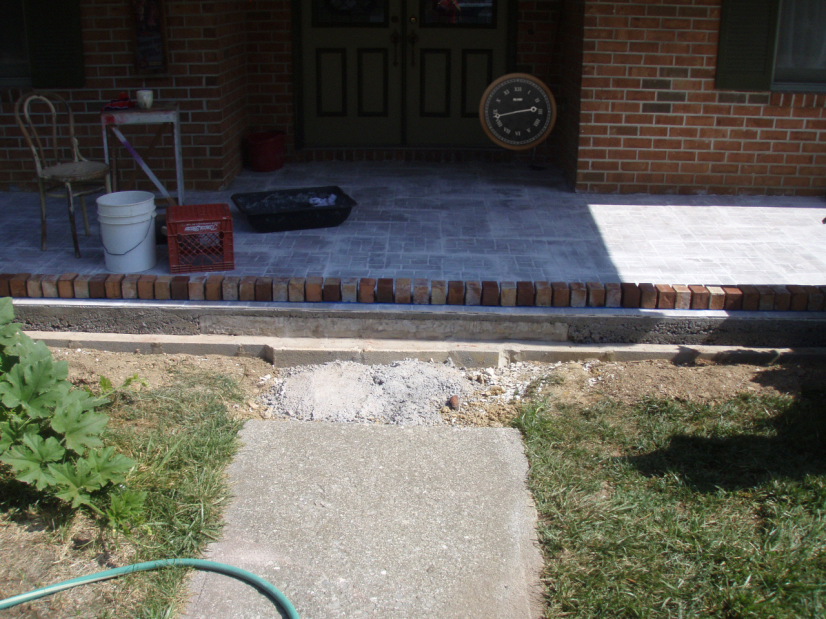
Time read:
2 h 43 min
